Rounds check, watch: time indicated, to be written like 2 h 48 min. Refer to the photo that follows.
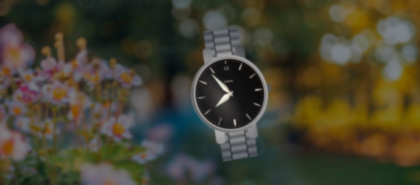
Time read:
7 h 54 min
